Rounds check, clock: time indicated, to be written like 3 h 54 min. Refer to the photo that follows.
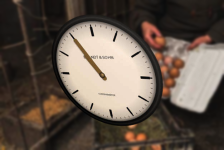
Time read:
10 h 55 min
